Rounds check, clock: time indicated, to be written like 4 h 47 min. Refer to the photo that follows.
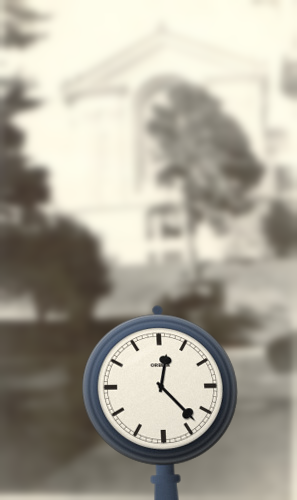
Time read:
12 h 23 min
